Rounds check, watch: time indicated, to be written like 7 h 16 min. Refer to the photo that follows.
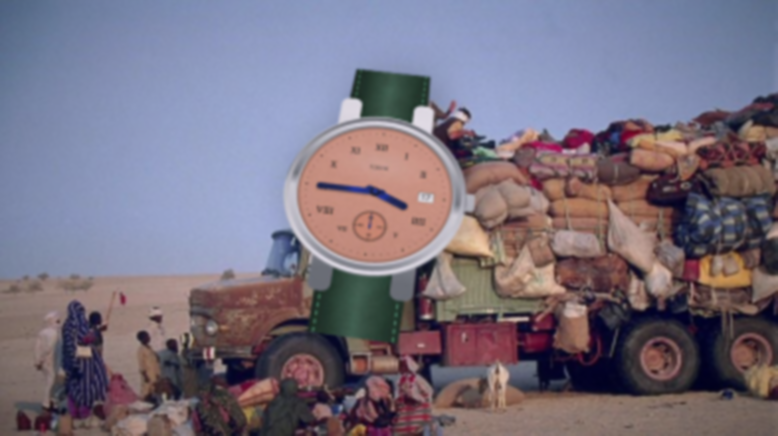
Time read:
3 h 45 min
